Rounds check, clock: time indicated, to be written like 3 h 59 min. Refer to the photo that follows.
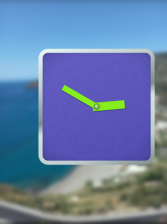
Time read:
2 h 50 min
